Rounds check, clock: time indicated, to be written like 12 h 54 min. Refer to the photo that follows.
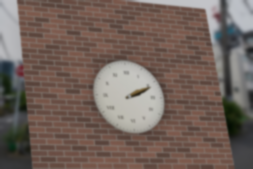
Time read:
2 h 11 min
